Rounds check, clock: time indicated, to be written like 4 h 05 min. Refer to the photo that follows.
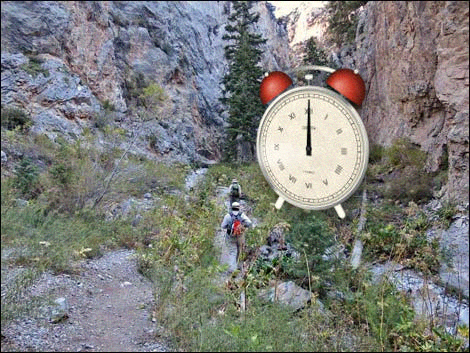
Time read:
12 h 00 min
